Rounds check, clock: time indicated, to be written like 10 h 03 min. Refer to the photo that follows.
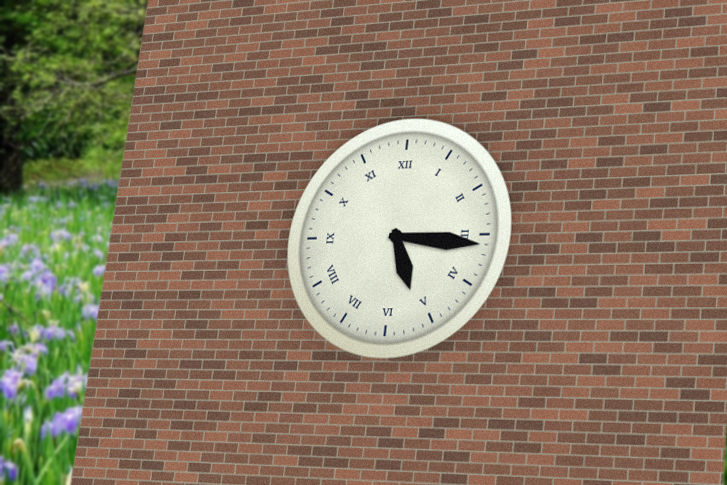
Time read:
5 h 16 min
